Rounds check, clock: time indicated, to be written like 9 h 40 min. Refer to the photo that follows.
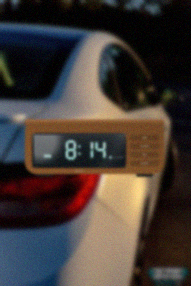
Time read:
8 h 14 min
